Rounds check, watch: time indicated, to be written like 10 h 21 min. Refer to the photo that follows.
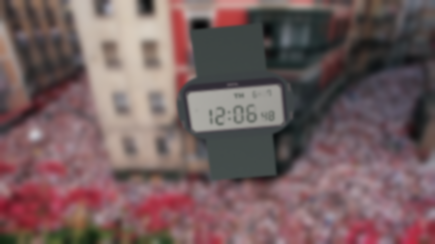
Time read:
12 h 06 min
